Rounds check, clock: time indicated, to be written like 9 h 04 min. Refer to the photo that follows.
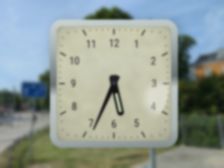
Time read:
5 h 34 min
